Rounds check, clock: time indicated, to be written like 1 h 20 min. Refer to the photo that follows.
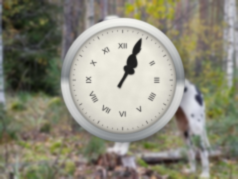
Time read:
1 h 04 min
